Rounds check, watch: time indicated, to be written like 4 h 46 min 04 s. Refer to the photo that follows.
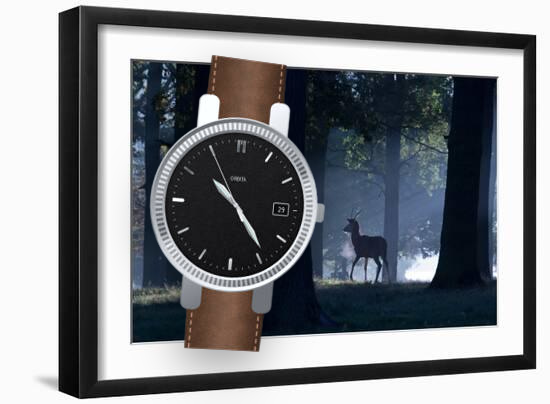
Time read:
10 h 23 min 55 s
